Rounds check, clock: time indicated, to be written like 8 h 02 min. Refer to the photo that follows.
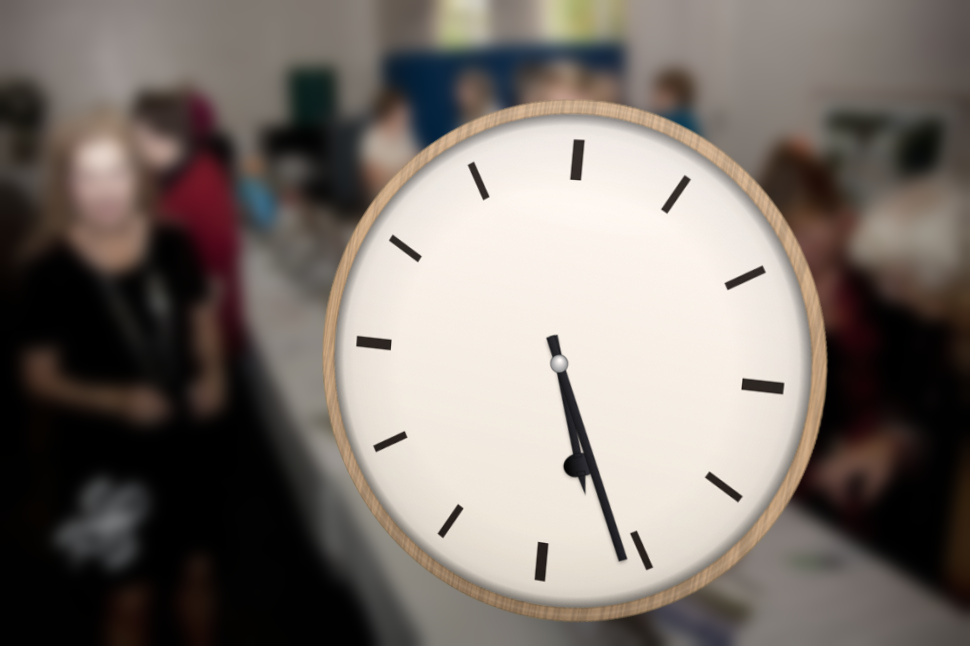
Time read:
5 h 26 min
